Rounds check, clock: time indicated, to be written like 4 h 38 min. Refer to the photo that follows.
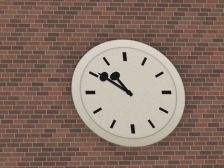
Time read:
10 h 51 min
